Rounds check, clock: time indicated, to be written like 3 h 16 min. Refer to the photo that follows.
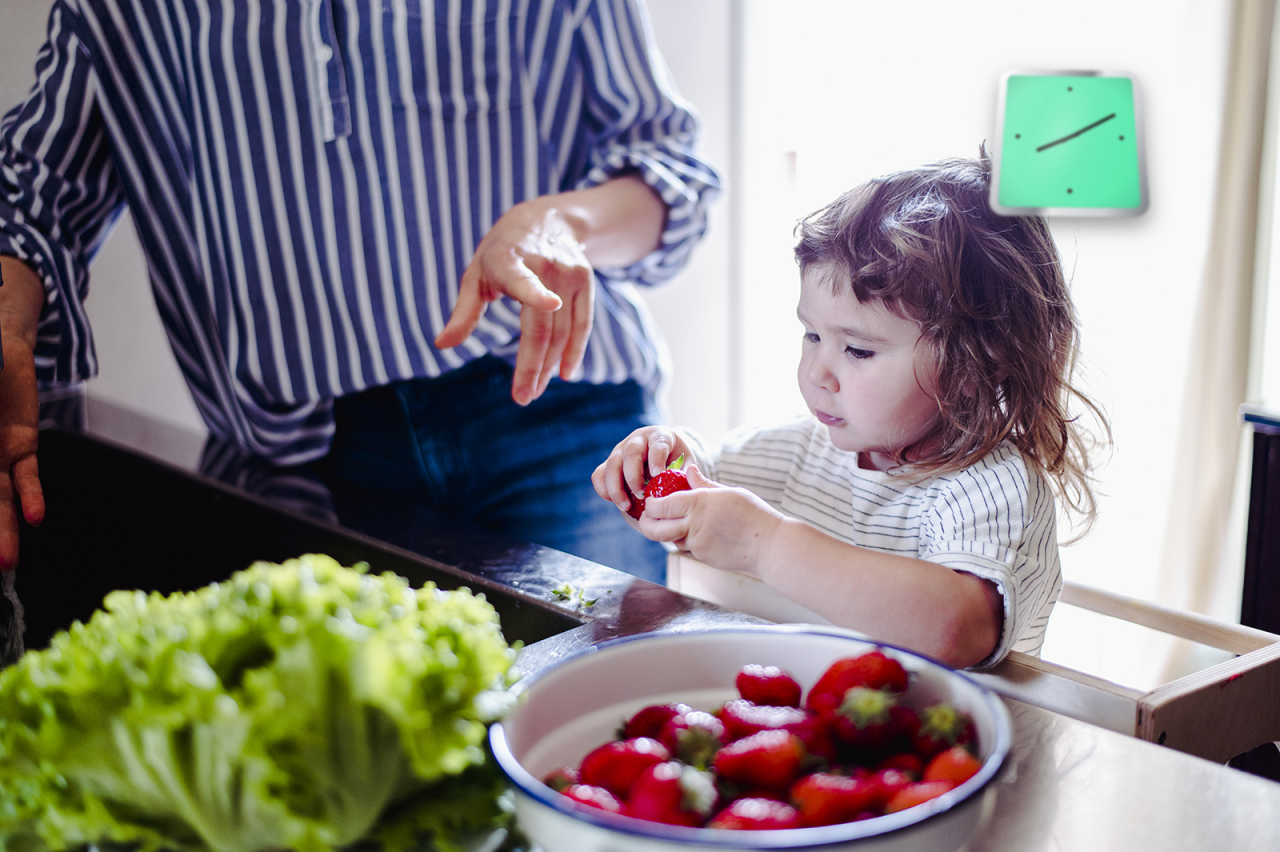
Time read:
8 h 10 min
